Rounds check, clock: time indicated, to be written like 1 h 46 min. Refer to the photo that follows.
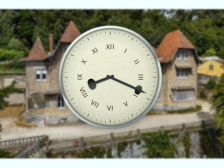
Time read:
8 h 19 min
